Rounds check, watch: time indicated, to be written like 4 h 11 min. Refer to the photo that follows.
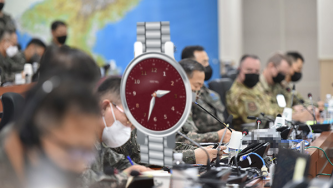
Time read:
2 h 33 min
